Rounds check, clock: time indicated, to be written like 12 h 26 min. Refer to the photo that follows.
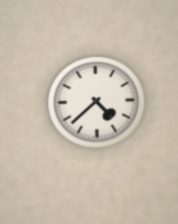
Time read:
4 h 38 min
